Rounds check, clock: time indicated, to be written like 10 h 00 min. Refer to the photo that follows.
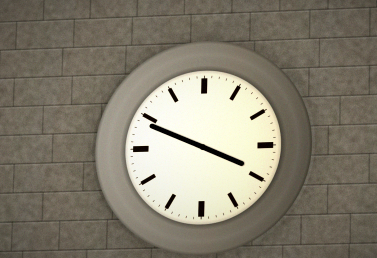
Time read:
3 h 49 min
